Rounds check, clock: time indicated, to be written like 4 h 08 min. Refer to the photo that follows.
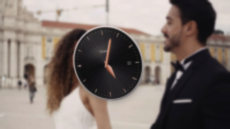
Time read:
5 h 03 min
